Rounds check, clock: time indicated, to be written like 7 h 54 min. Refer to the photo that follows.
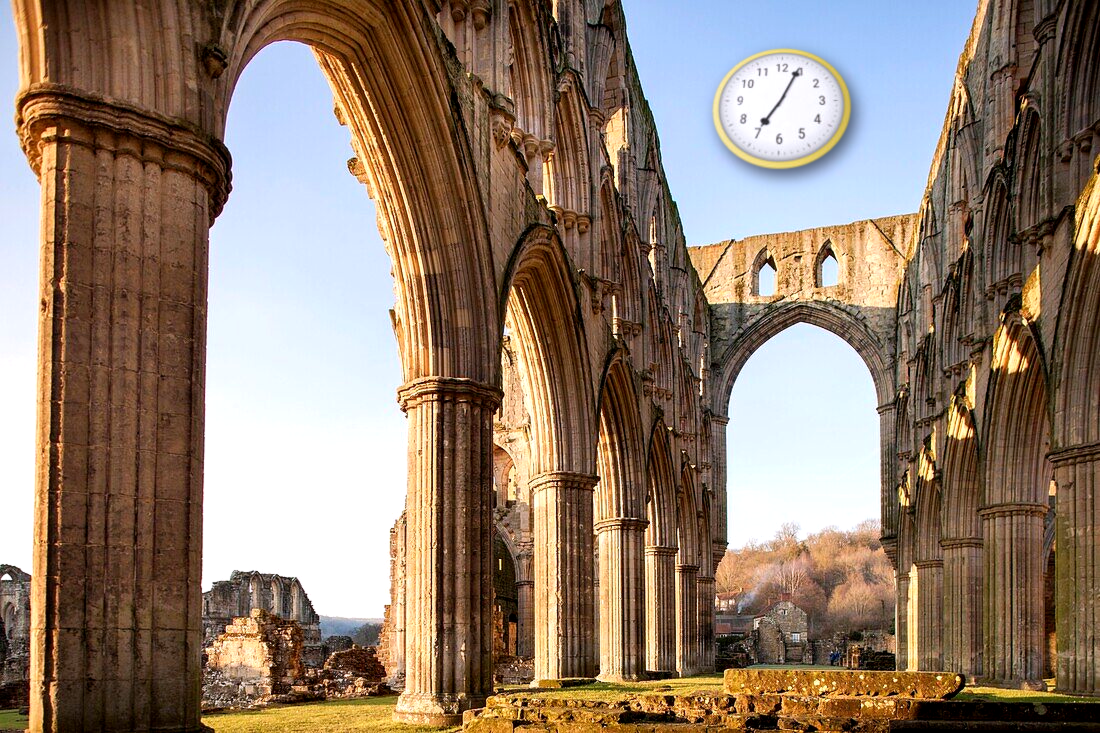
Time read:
7 h 04 min
